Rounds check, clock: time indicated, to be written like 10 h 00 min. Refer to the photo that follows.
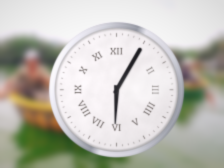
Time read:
6 h 05 min
